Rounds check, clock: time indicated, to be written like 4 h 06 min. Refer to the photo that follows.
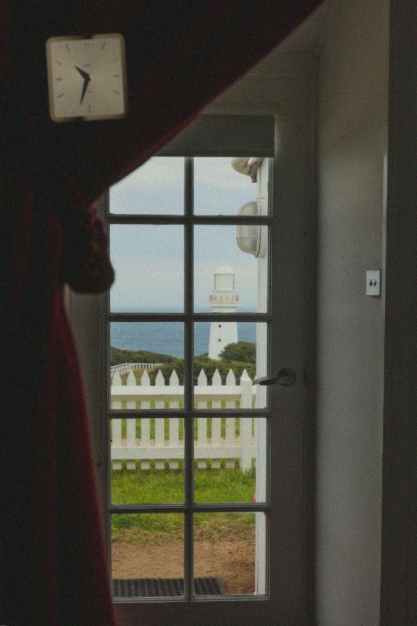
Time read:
10 h 33 min
